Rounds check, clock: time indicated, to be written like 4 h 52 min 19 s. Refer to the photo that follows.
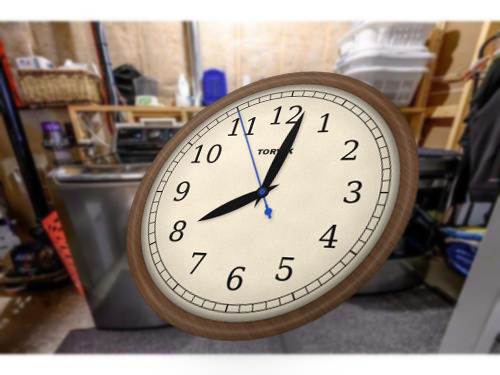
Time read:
8 h 01 min 55 s
